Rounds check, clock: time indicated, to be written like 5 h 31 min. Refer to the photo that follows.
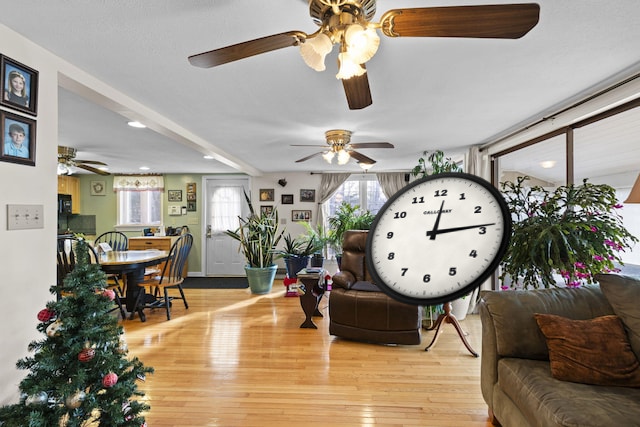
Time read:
12 h 14 min
